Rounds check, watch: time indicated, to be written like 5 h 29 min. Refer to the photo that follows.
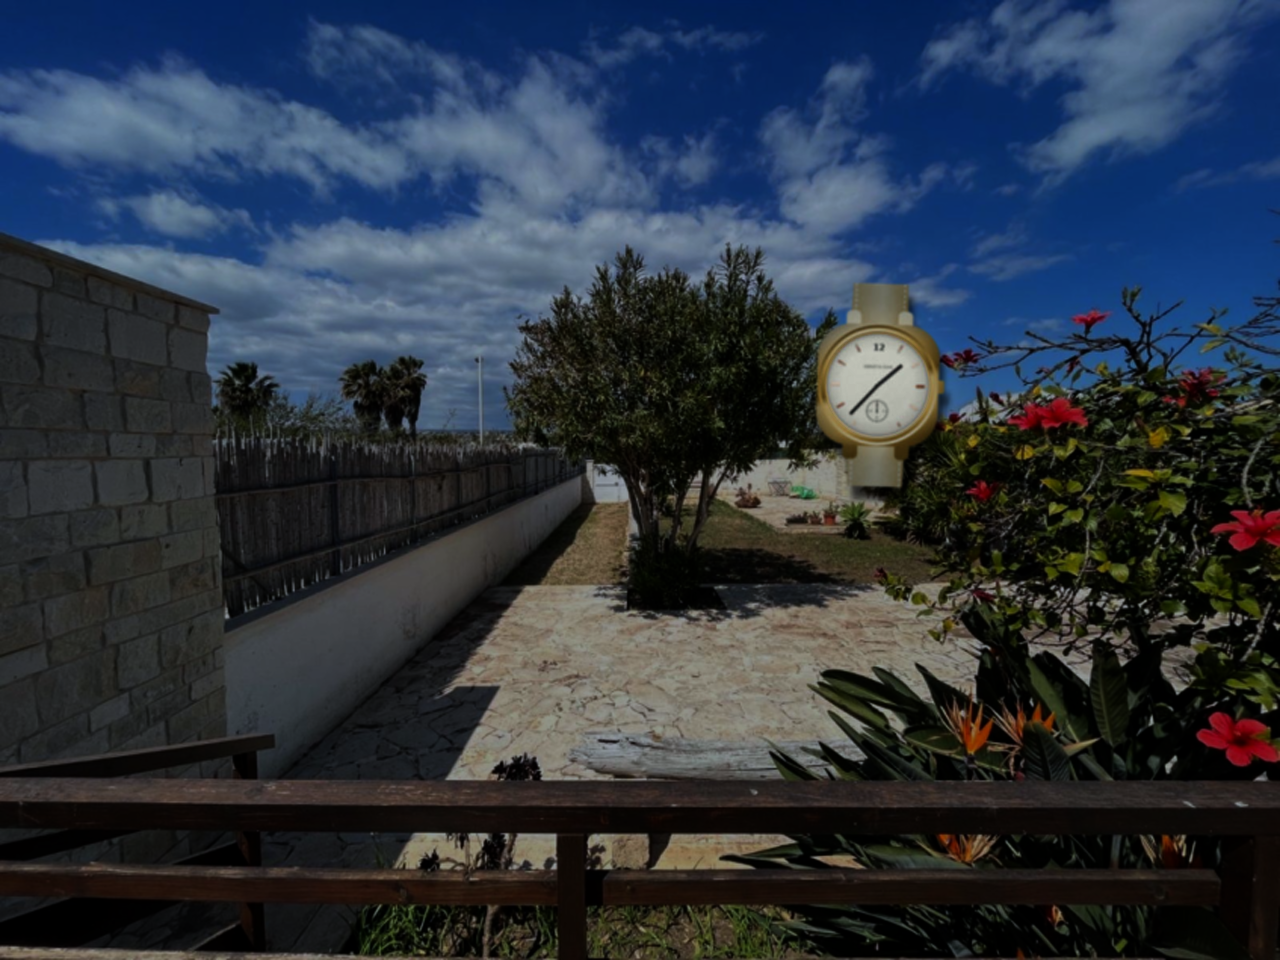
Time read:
1 h 37 min
